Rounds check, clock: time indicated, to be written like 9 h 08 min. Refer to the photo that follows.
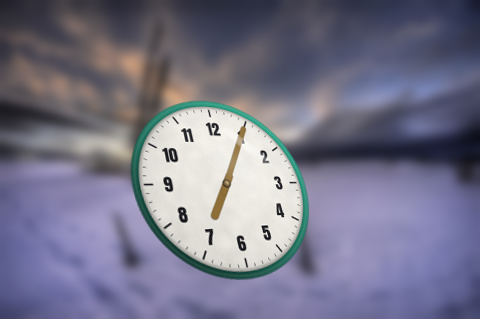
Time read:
7 h 05 min
